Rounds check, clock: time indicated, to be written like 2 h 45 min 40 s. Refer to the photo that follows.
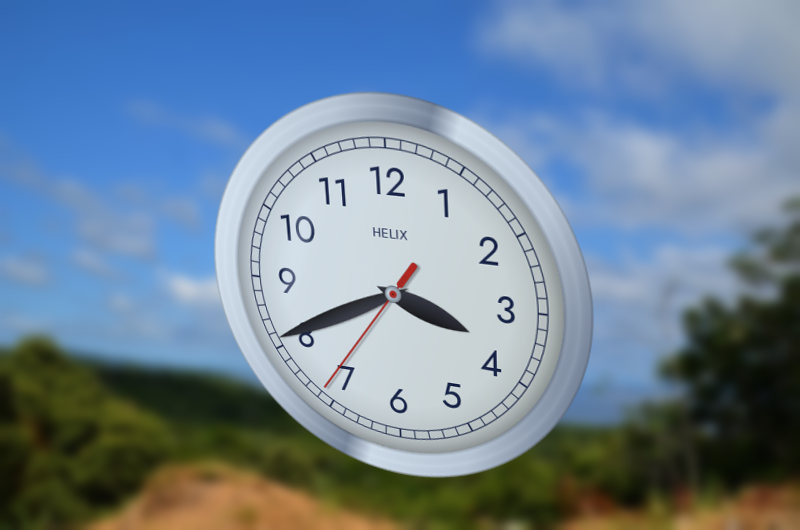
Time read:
3 h 40 min 36 s
